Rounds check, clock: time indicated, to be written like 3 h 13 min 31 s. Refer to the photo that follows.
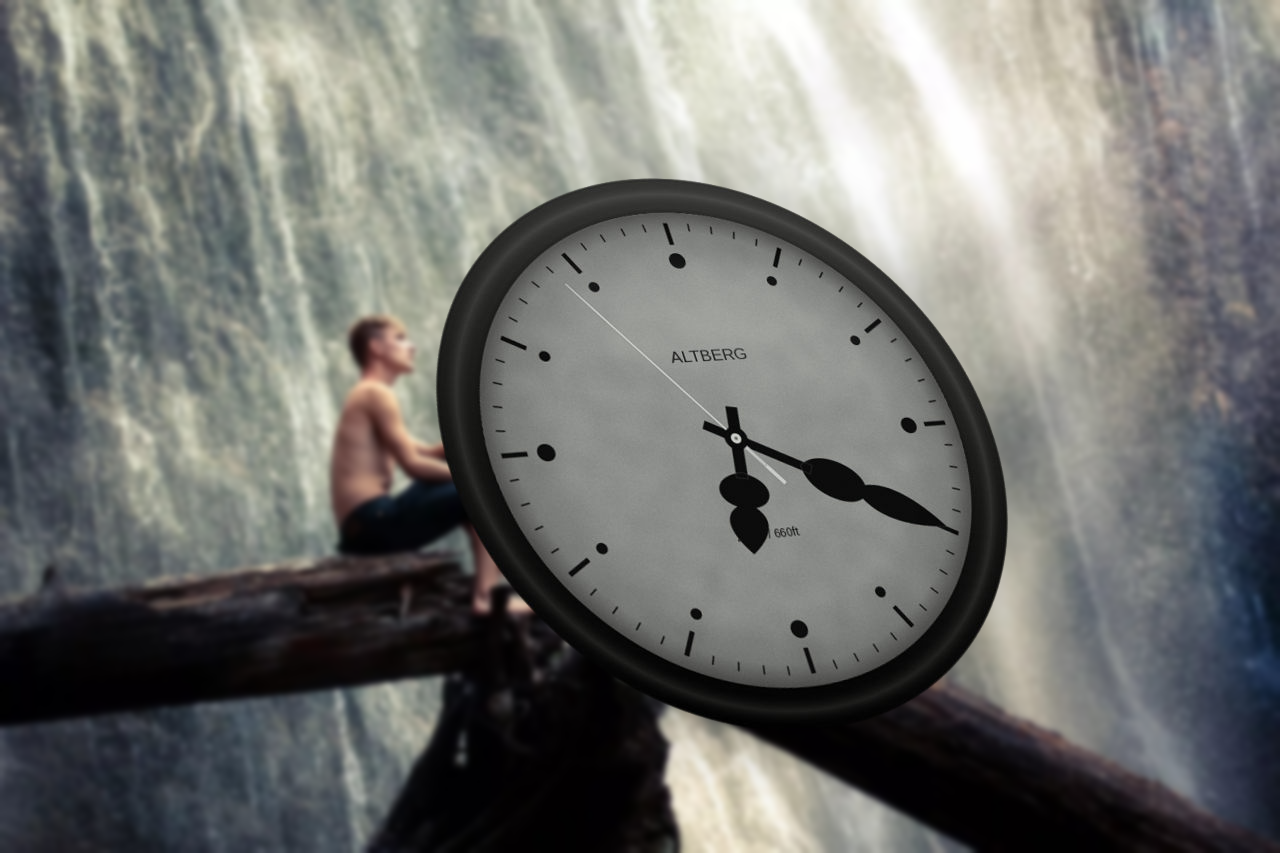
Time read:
6 h 19 min 54 s
